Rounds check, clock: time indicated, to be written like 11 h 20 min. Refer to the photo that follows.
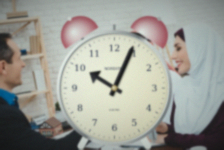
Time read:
10 h 04 min
